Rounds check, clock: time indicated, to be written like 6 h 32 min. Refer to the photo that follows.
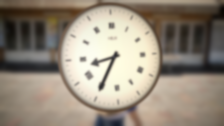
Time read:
8 h 35 min
